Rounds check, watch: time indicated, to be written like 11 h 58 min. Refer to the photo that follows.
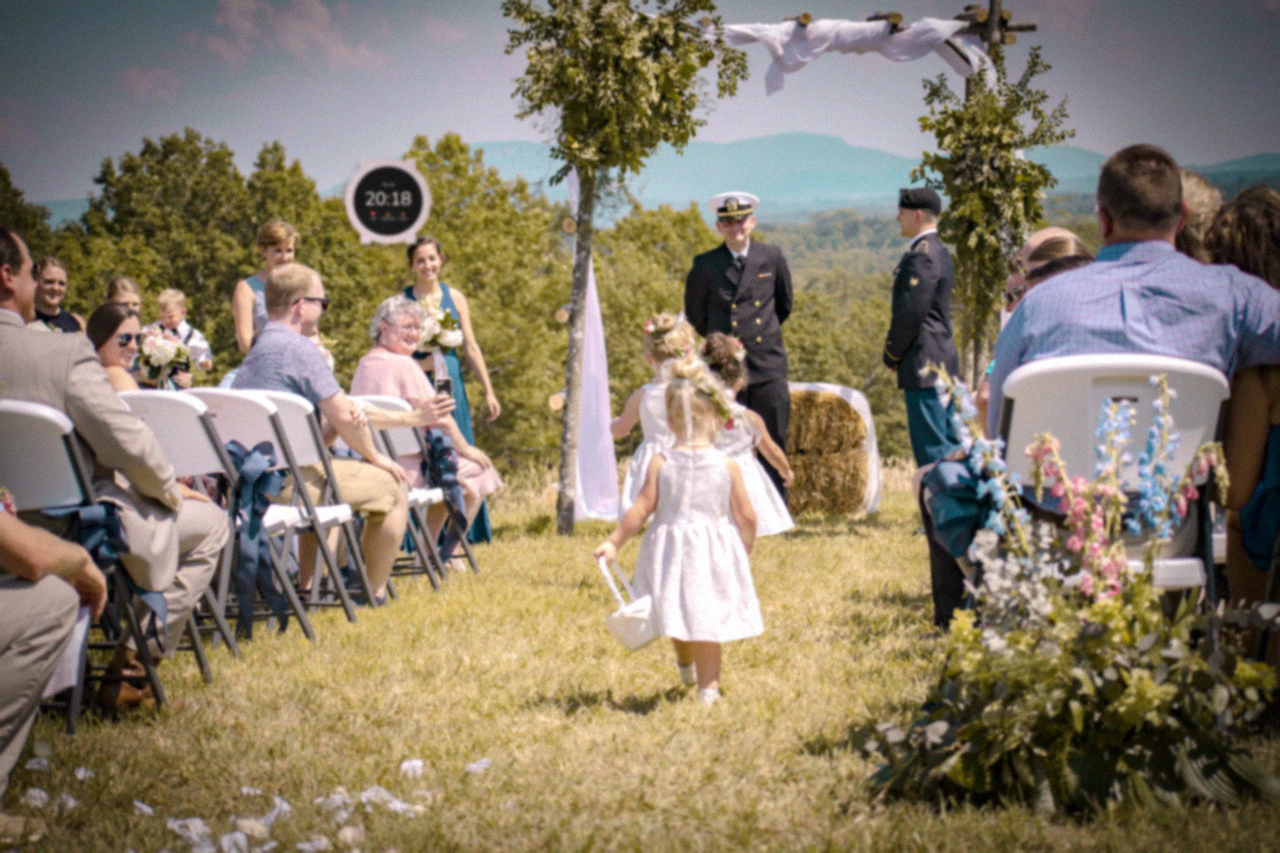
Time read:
20 h 18 min
